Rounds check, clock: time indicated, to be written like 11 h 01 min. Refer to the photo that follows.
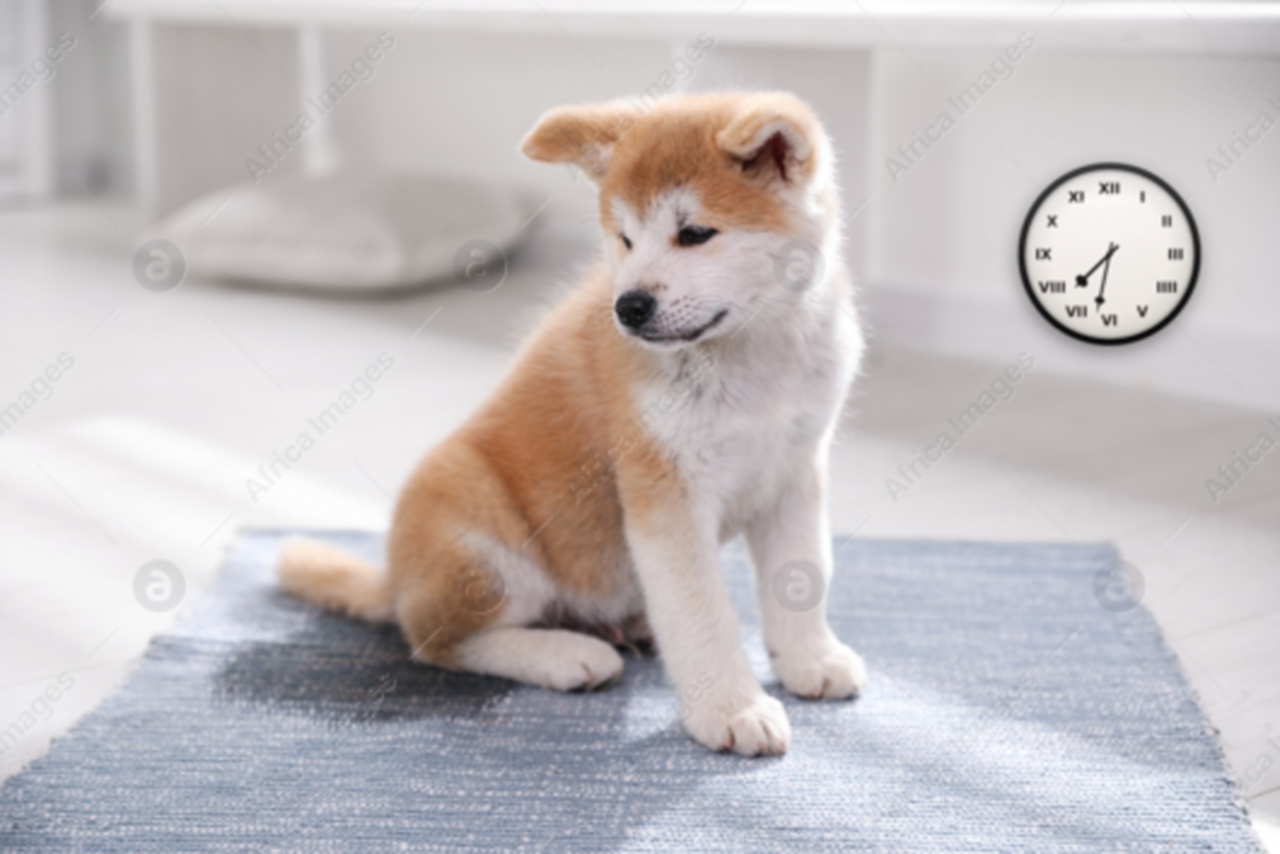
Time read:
7 h 32 min
